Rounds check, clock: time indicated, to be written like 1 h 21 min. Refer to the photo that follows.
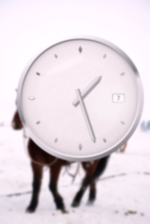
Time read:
1 h 27 min
